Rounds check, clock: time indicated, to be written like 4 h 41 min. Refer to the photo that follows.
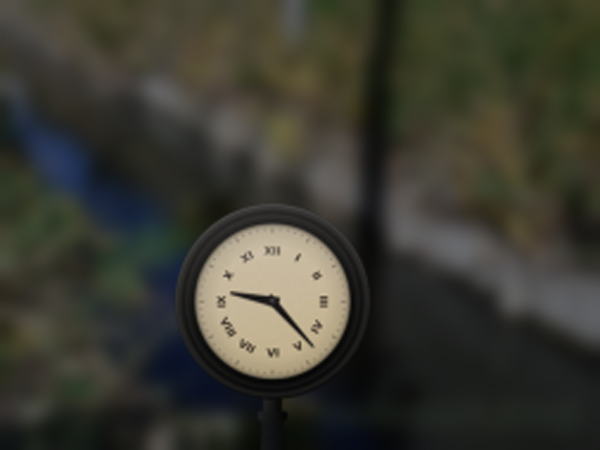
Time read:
9 h 23 min
